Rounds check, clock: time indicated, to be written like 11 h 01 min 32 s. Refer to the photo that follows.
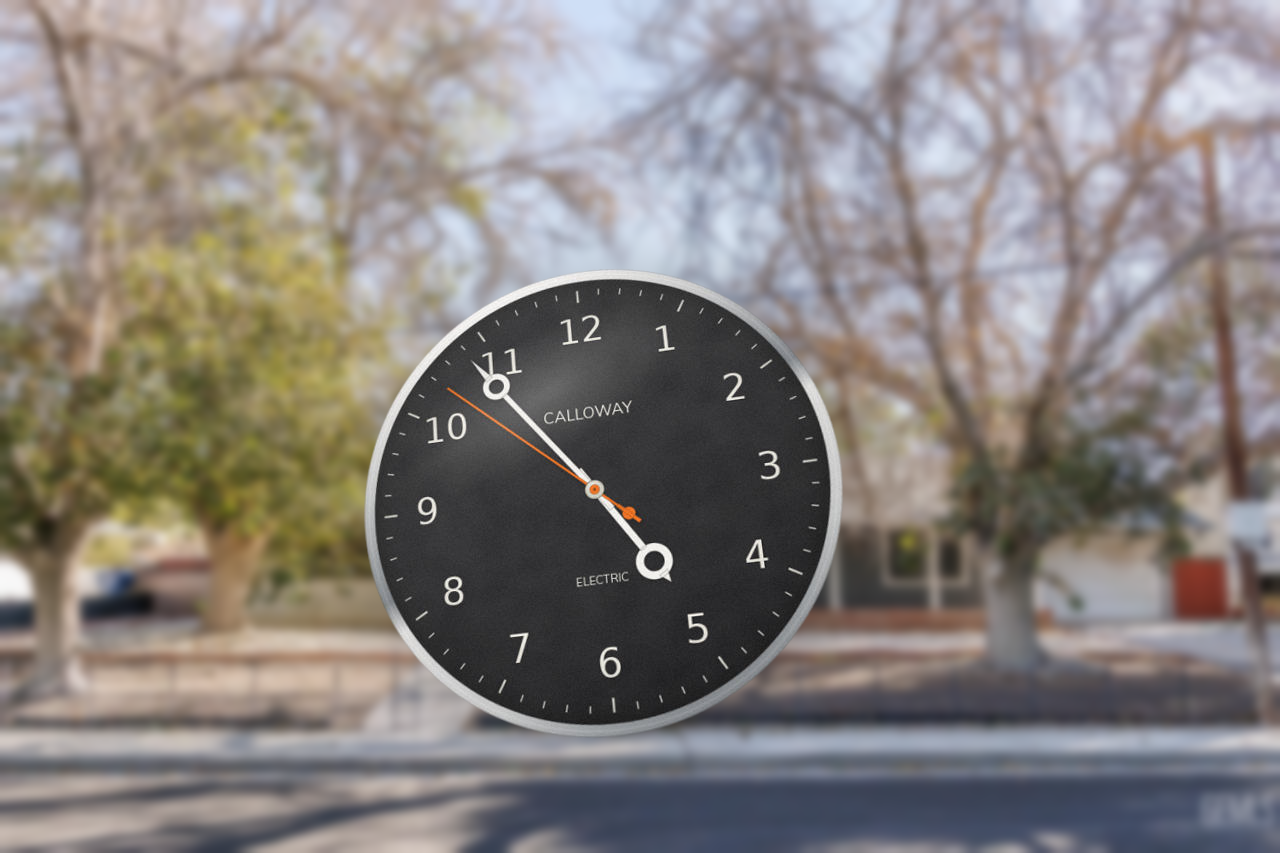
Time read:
4 h 53 min 52 s
